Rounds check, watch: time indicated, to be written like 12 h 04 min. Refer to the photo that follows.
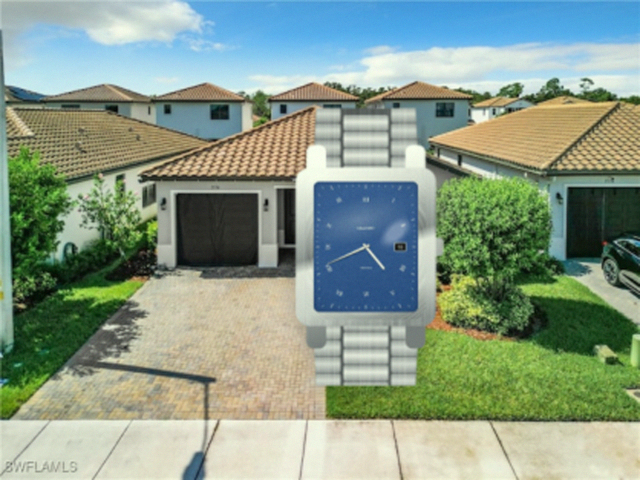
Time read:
4 h 41 min
